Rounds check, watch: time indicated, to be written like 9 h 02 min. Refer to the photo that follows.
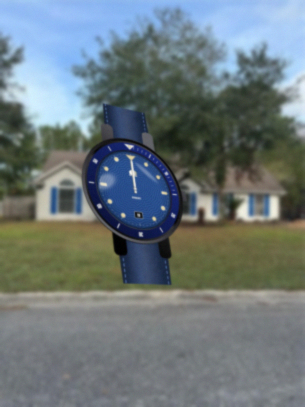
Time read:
12 h 00 min
